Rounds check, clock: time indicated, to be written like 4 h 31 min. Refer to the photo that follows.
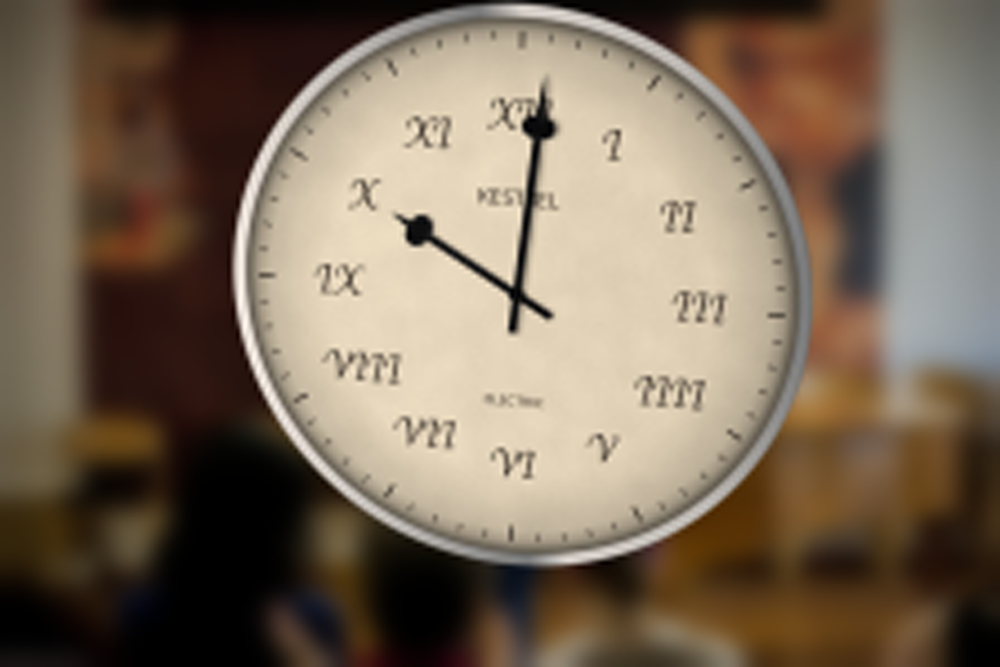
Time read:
10 h 01 min
